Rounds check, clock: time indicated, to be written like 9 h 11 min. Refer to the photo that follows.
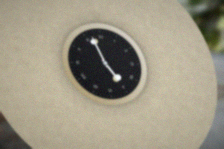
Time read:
4 h 57 min
